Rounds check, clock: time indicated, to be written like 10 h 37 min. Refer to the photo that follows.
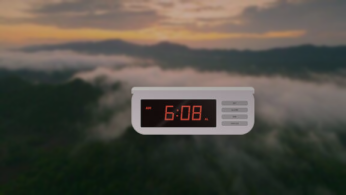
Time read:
6 h 08 min
